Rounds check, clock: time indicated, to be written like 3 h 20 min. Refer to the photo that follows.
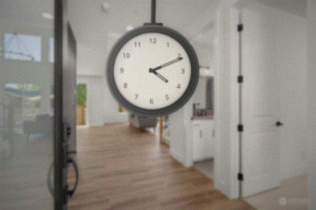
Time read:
4 h 11 min
